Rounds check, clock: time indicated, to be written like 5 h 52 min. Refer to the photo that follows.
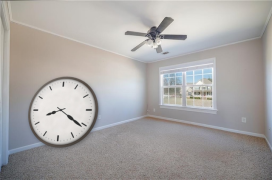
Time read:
8 h 21 min
